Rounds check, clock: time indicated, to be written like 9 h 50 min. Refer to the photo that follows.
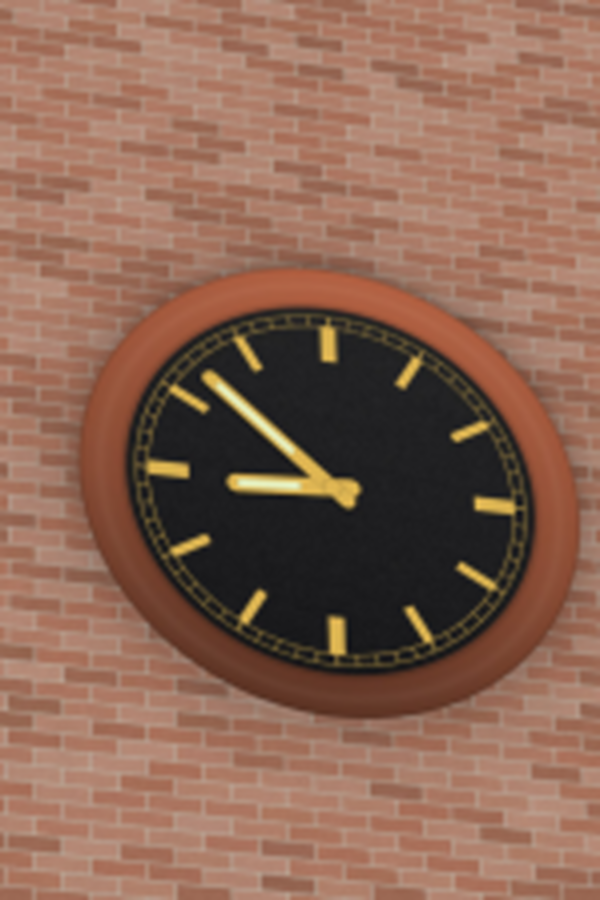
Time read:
8 h 52 min
